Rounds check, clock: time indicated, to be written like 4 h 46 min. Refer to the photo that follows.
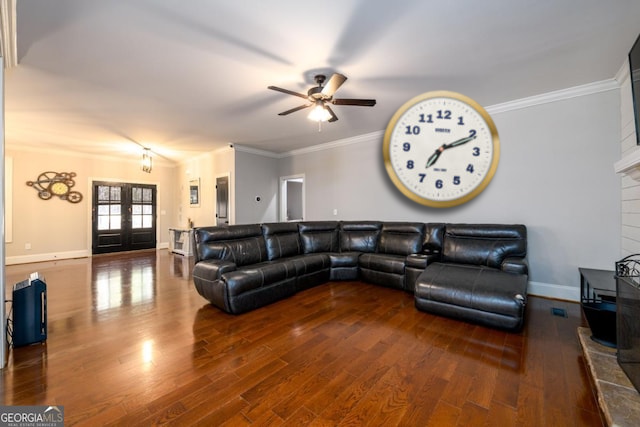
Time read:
7 h 11 min
